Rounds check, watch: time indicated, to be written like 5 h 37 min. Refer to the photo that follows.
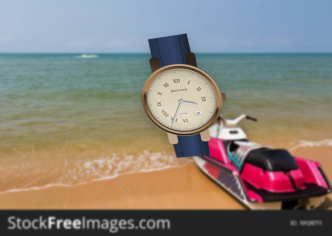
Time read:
3 h 35 min
